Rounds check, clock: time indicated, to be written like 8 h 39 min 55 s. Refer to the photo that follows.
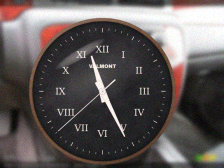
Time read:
11 h 25 min 38 s
